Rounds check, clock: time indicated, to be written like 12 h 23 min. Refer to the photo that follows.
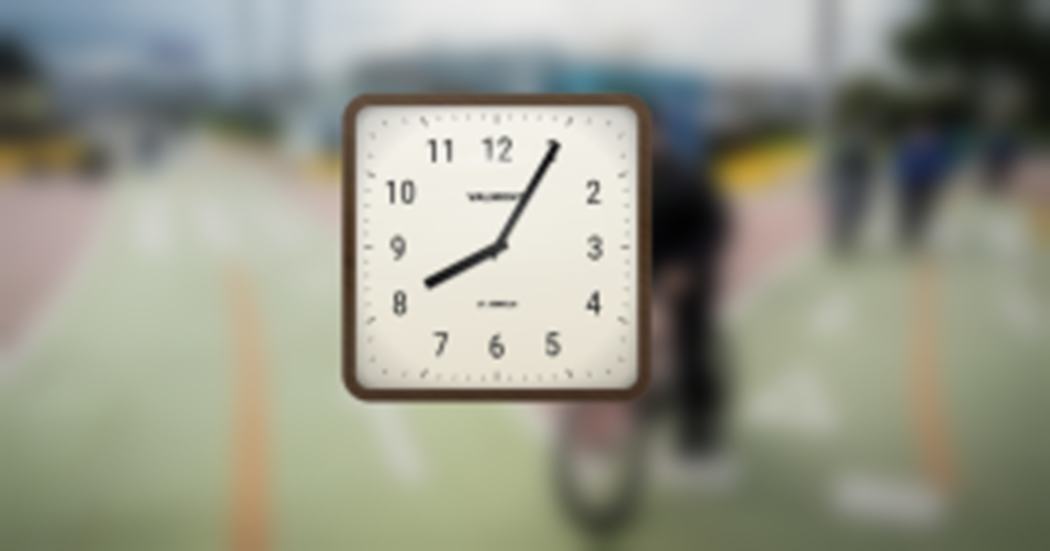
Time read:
8 h 05 min
